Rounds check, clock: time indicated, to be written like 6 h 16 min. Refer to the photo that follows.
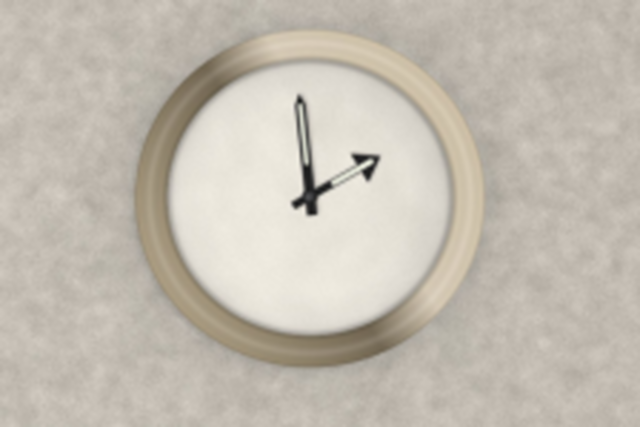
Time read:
1 h 59 min
